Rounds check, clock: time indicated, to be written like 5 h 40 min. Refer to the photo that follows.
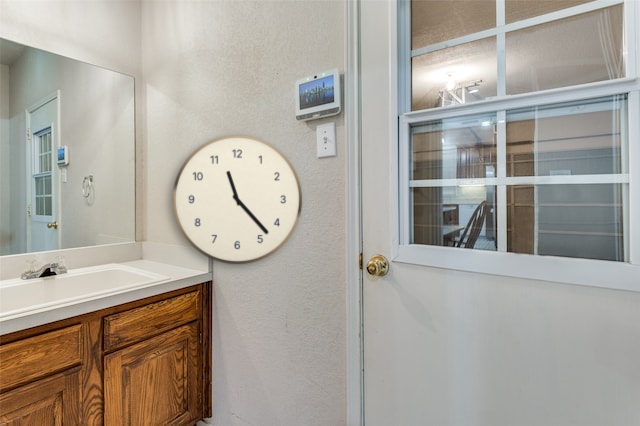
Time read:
11 h 23 min
